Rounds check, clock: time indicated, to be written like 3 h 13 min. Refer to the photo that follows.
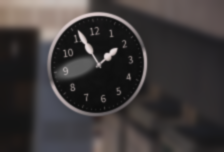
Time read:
1 h 56 min
